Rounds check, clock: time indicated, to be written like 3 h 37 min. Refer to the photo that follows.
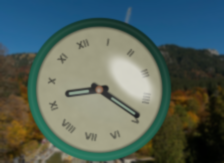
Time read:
9 h 24 min
